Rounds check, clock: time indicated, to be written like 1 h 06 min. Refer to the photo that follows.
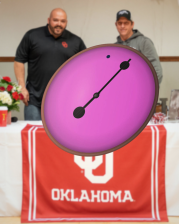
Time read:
7 h 05 min
